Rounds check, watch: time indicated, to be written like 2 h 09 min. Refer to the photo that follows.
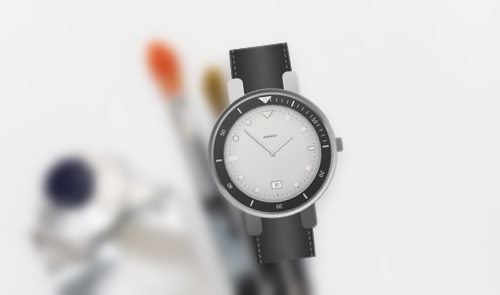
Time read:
1 h 53 min
